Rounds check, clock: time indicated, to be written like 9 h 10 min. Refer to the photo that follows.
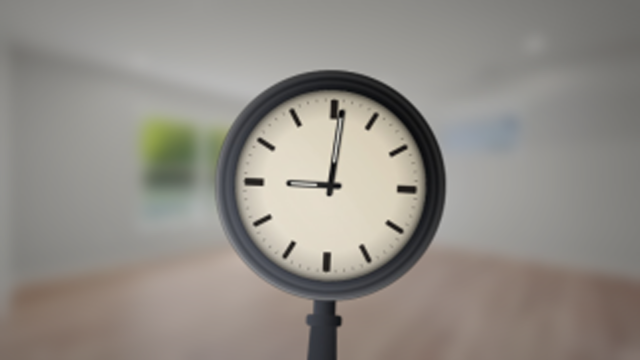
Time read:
9 h 01 min
